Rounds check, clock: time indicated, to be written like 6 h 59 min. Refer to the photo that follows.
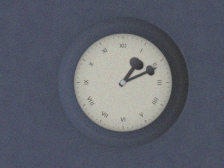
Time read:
1 h 11 min
